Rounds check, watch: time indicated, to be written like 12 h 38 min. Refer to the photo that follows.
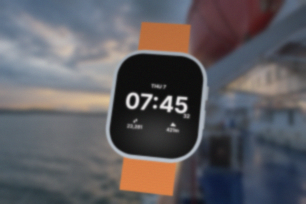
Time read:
7 h 45 min
